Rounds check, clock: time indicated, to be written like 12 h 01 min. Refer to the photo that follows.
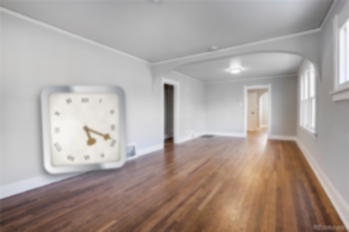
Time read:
5 h 19 min
